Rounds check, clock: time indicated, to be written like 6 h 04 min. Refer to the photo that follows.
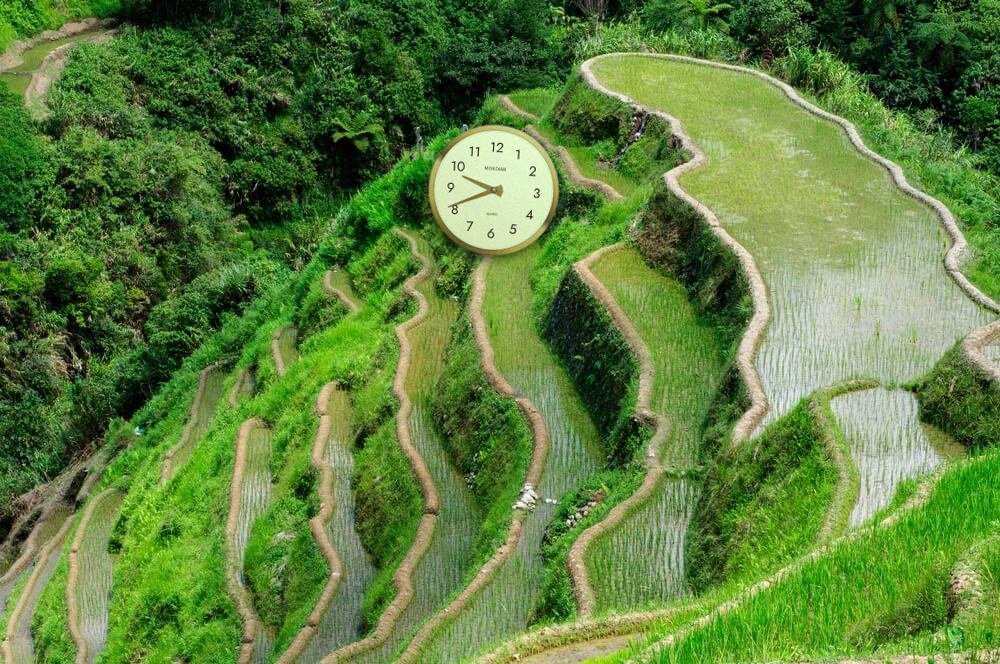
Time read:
9 h 41 min
